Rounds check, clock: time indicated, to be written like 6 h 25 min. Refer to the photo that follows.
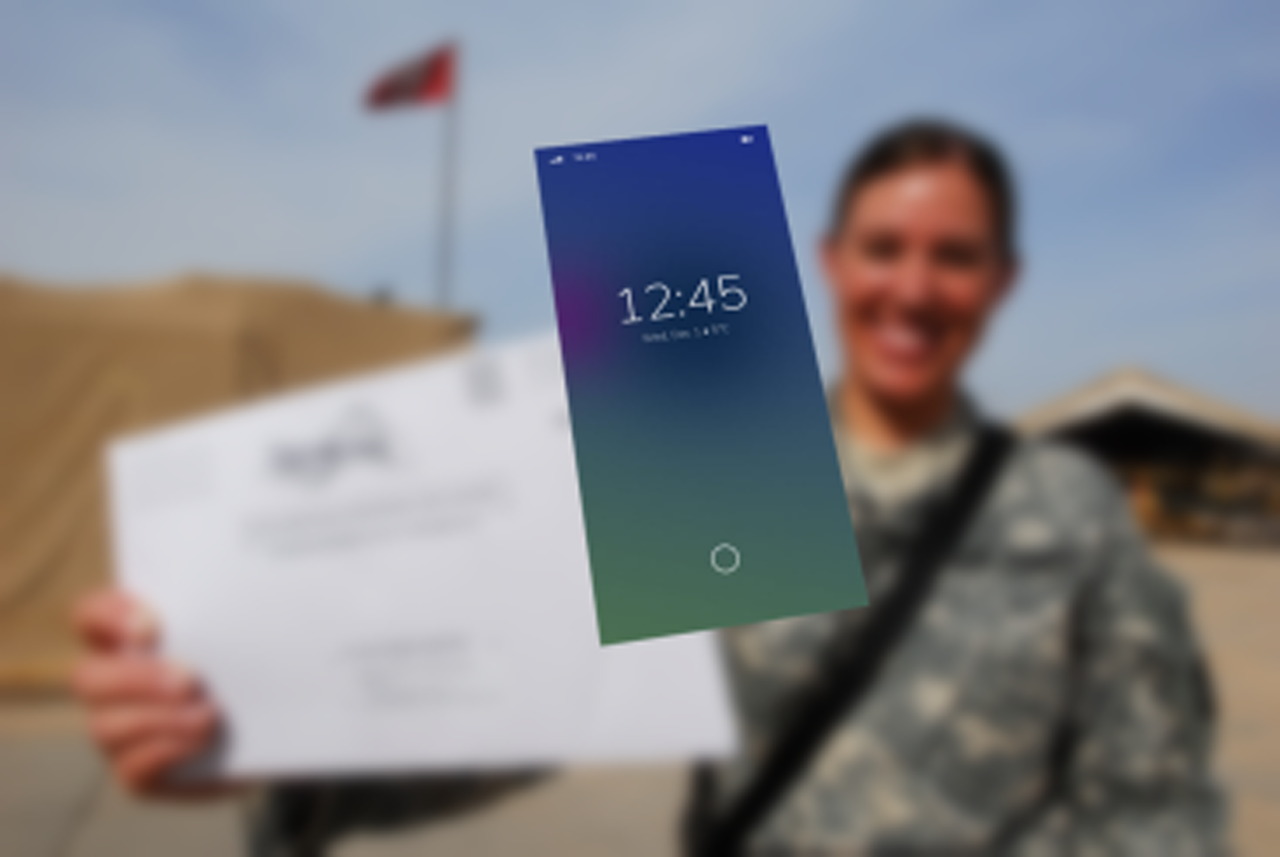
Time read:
12 h 45 min
